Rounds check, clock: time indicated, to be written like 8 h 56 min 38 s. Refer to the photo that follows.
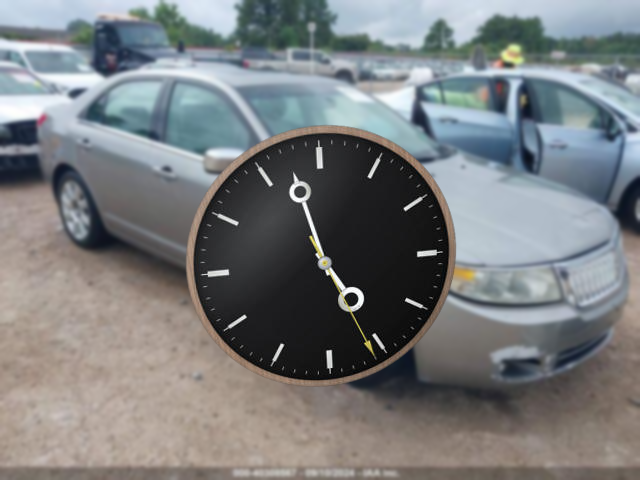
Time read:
4 h 57 min 26 s
